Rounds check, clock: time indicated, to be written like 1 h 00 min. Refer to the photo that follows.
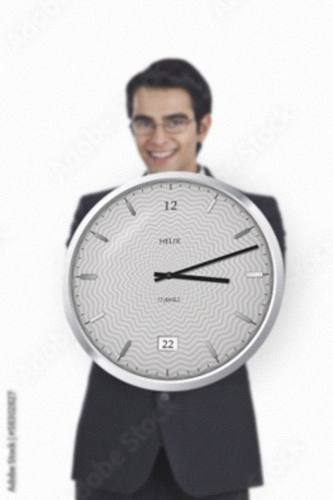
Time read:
3 h 12 min
